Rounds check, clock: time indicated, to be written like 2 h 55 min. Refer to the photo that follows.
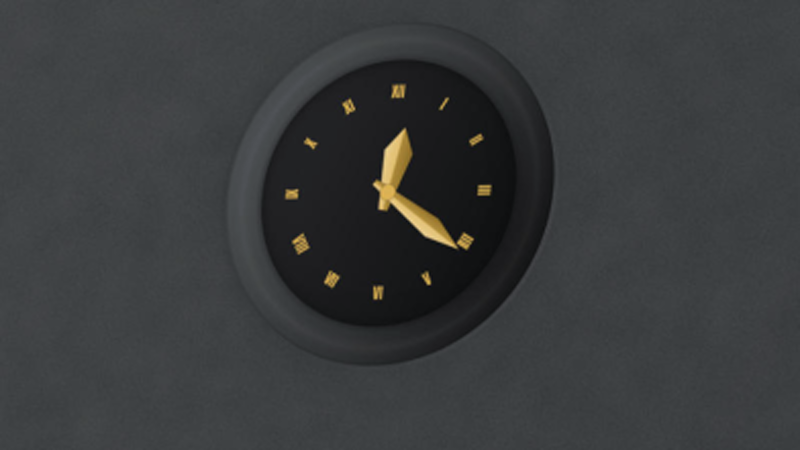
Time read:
12 h 21 min
